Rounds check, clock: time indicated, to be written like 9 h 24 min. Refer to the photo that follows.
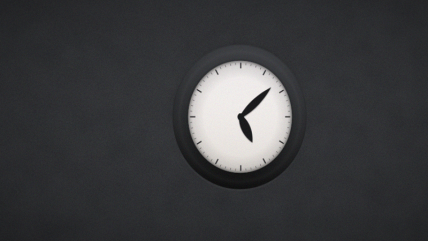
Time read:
5 h 08 min
